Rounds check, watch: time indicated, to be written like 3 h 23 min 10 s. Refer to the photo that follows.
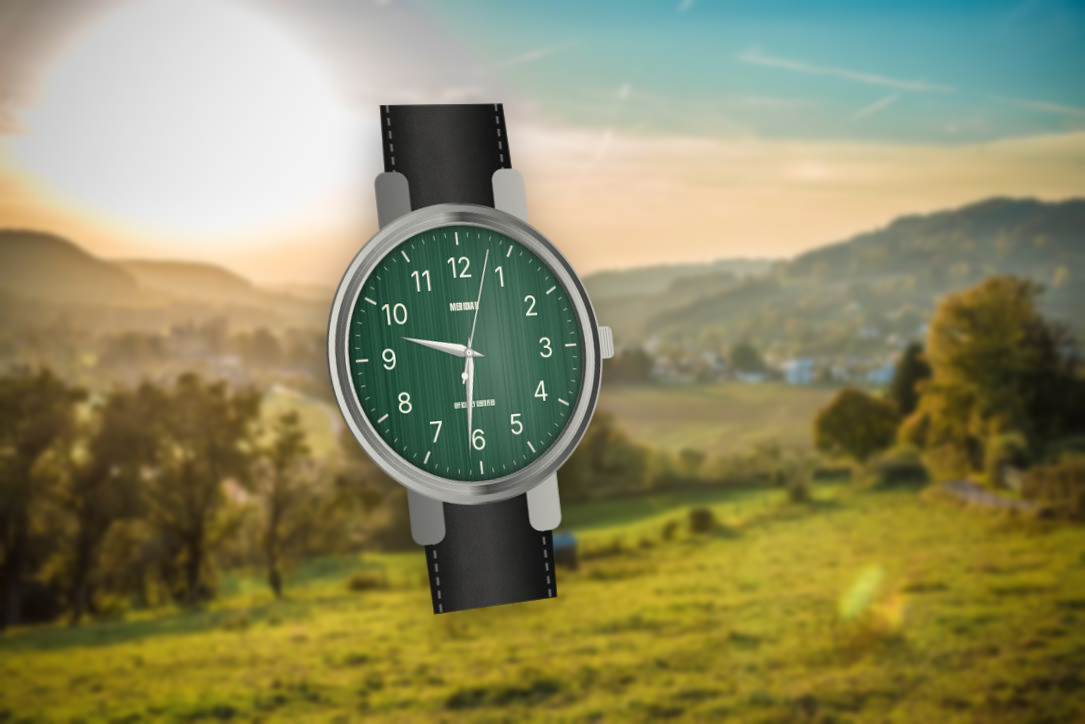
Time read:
9 h 31 min 03 s
